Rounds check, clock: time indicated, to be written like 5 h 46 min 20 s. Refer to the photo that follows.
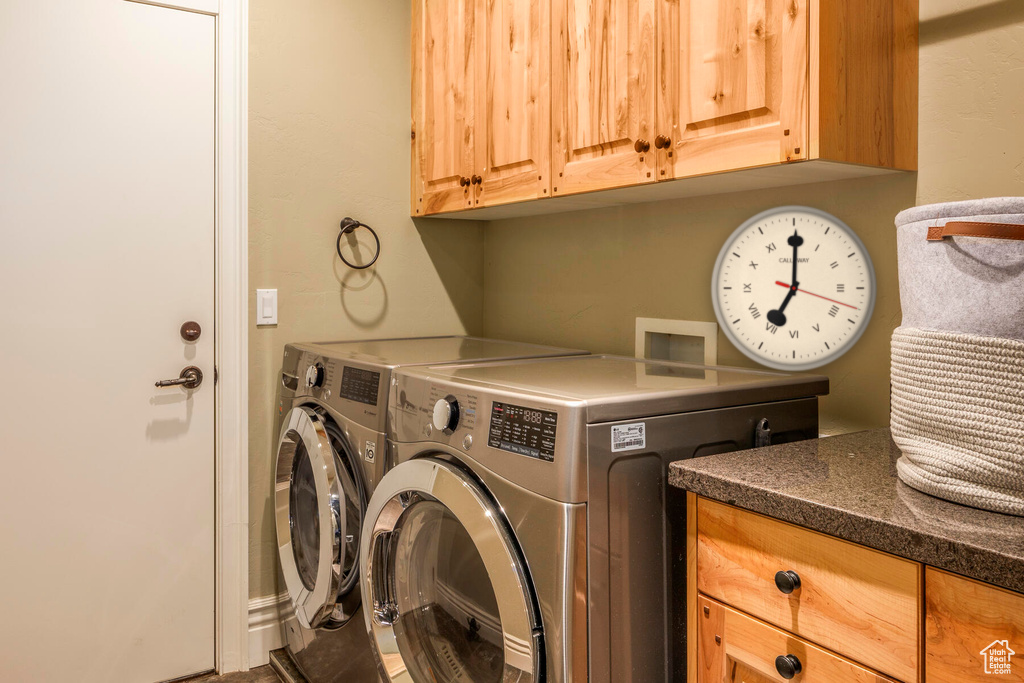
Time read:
7 h 00 min 18 s
